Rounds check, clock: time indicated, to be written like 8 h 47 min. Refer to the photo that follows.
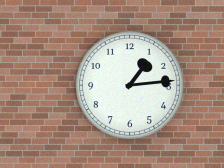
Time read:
1 h 14 min
